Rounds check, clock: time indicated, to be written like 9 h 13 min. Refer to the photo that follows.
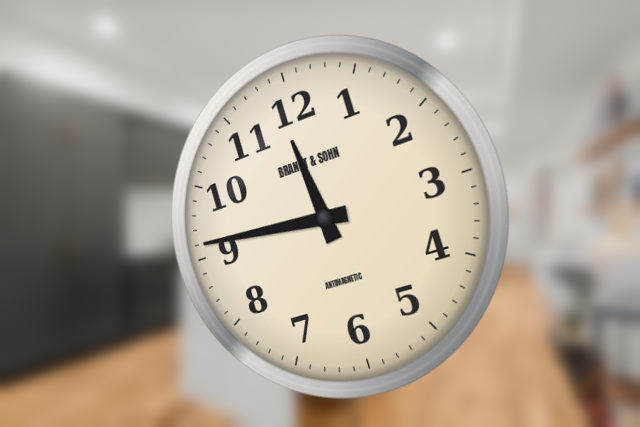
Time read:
11 h 46 min
